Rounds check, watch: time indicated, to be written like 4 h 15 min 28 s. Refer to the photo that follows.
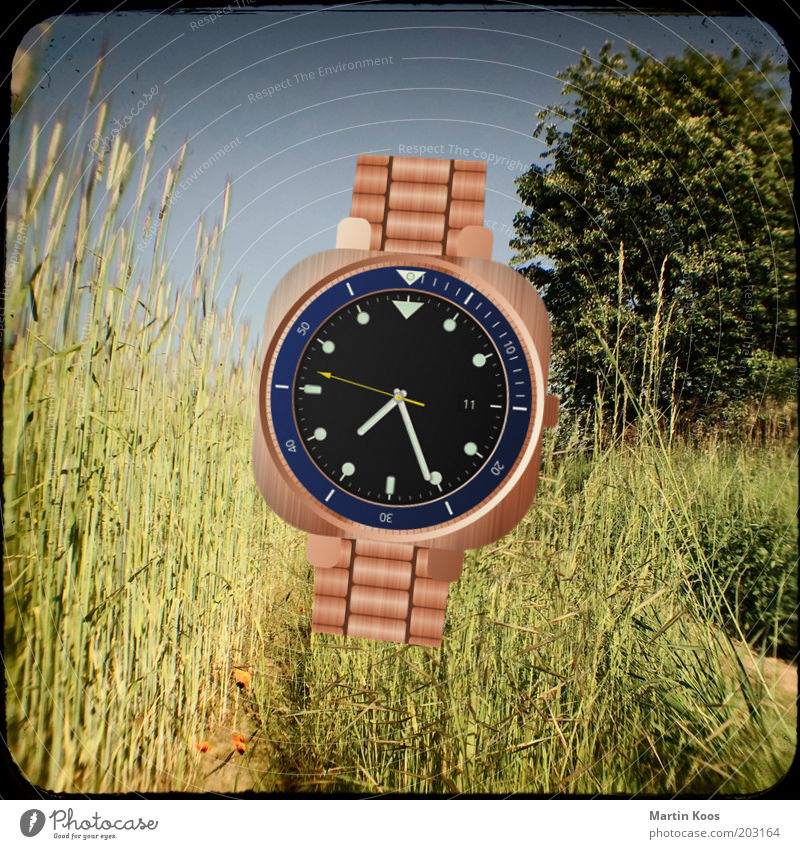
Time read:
7 h 25 min 47 s
